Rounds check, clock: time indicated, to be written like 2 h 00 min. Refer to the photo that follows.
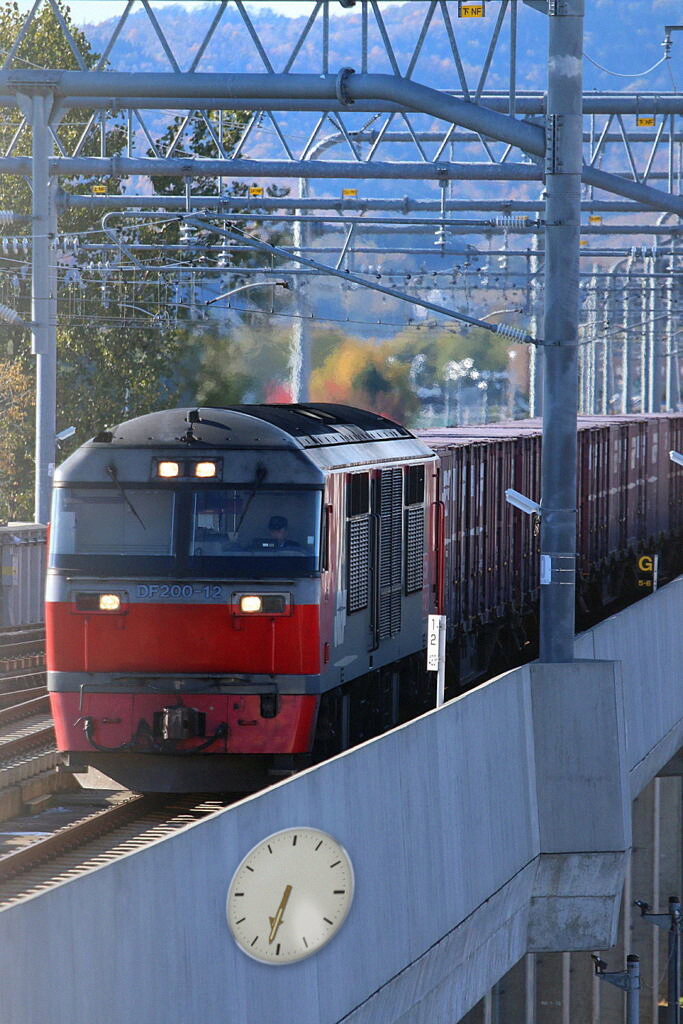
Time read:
6 h 32 min
